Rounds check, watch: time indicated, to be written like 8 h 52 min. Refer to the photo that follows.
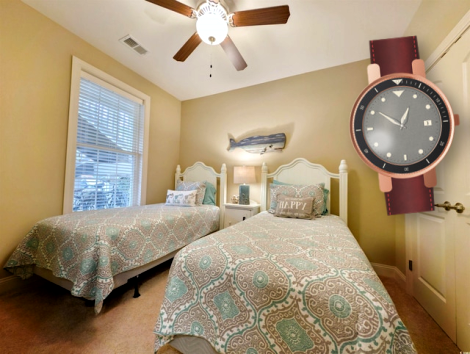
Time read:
12 h 51 min
